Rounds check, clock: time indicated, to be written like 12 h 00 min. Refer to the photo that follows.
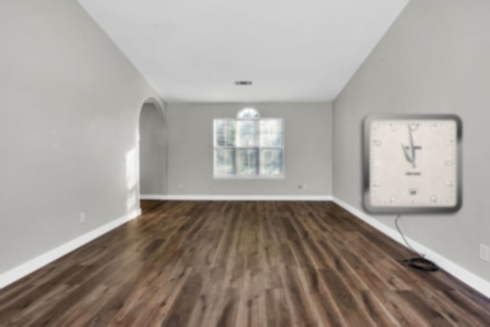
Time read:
10 h 59 min
